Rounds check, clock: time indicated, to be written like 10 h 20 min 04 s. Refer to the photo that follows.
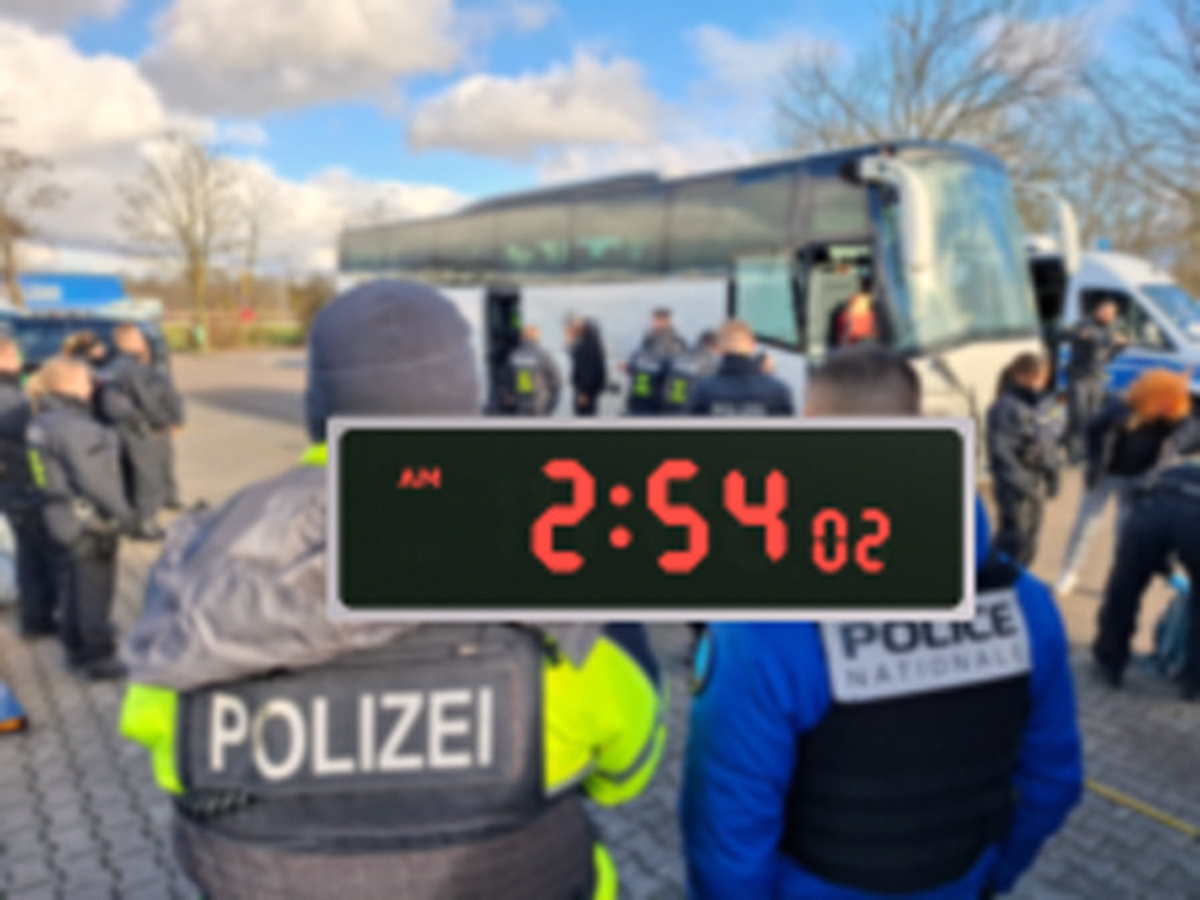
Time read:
2 h 54 min 02 s
